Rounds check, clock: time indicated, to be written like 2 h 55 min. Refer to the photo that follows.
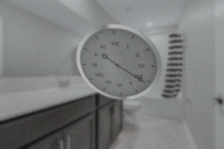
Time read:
10 h 21 min
